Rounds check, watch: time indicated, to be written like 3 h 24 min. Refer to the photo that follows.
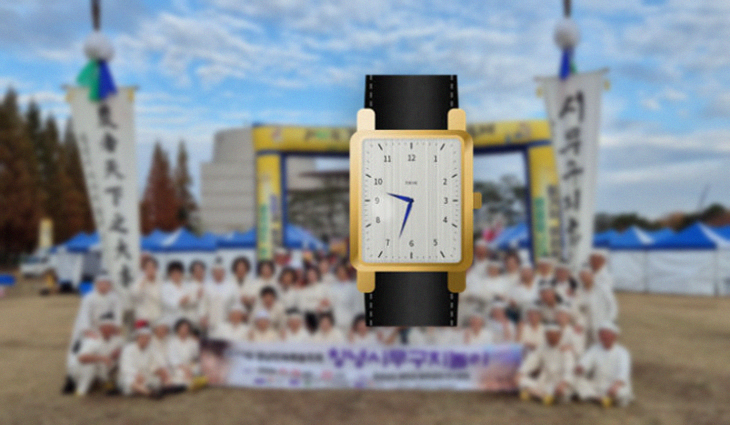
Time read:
9 h 33 min
